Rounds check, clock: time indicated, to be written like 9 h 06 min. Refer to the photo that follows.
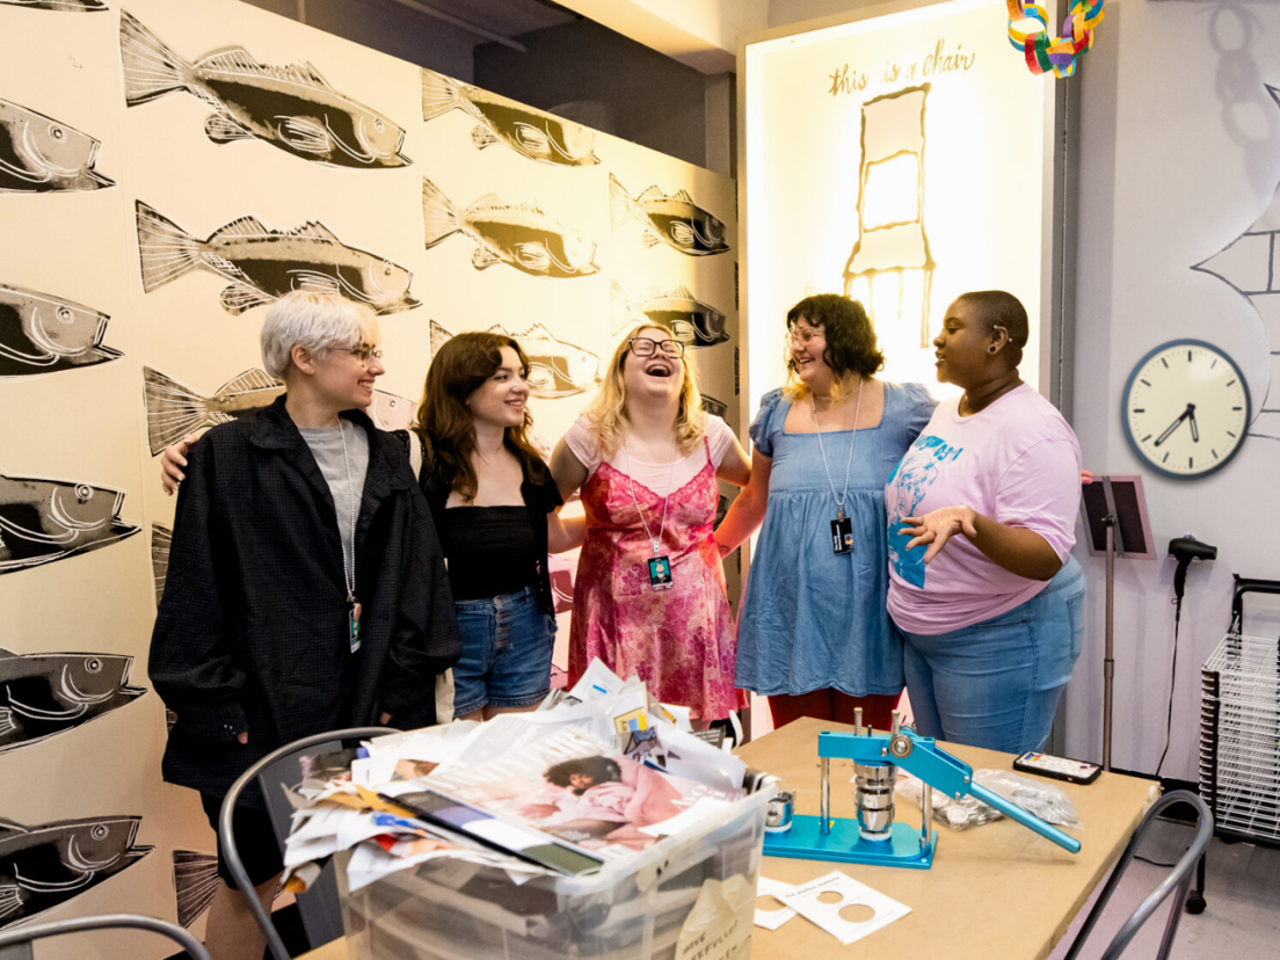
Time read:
5 h 38 min
